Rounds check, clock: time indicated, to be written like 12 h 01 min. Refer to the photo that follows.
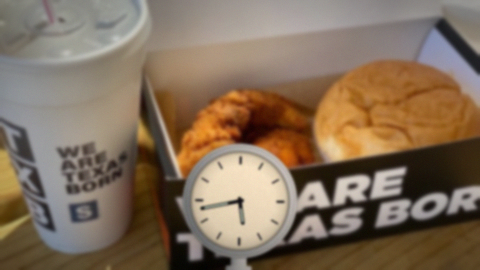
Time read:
5 h 43 min
